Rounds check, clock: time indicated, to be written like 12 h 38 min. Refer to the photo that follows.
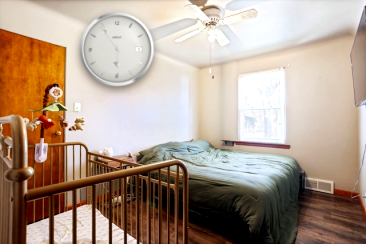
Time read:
5 h 54 min
